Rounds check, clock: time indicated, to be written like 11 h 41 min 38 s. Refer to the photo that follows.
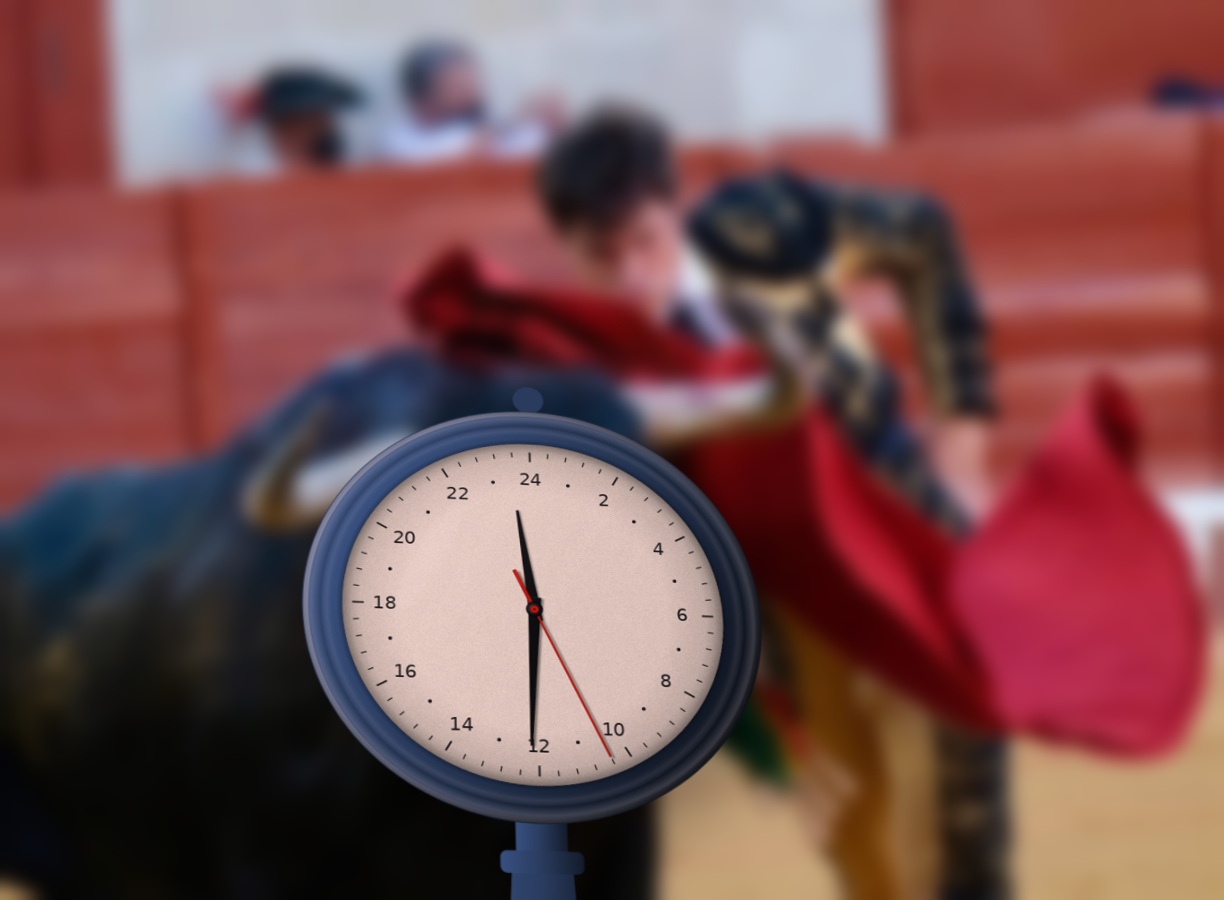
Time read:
23 h 30 min 26 s
